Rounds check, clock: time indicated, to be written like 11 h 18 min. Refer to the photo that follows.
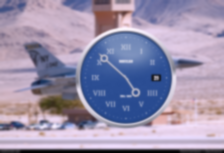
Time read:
4 h 52 min
